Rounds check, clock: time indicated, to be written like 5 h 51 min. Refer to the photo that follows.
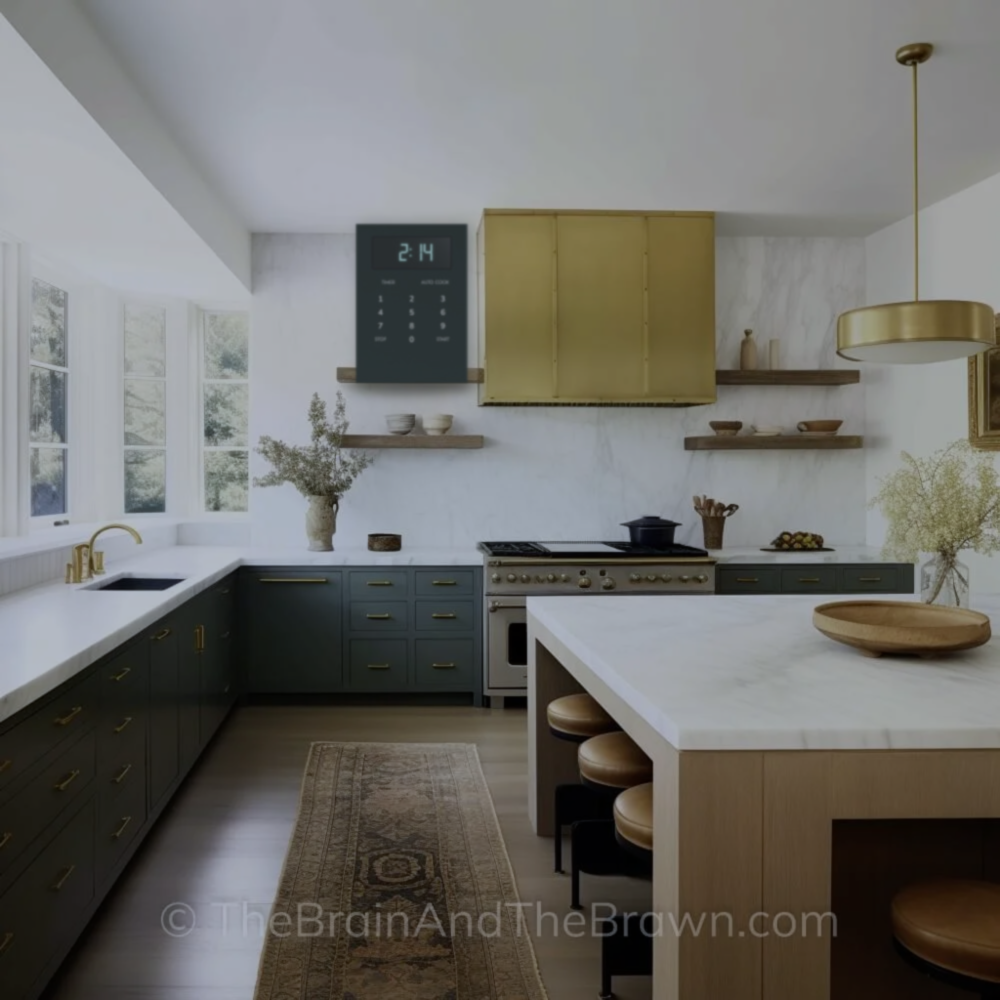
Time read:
2 h 14 min
